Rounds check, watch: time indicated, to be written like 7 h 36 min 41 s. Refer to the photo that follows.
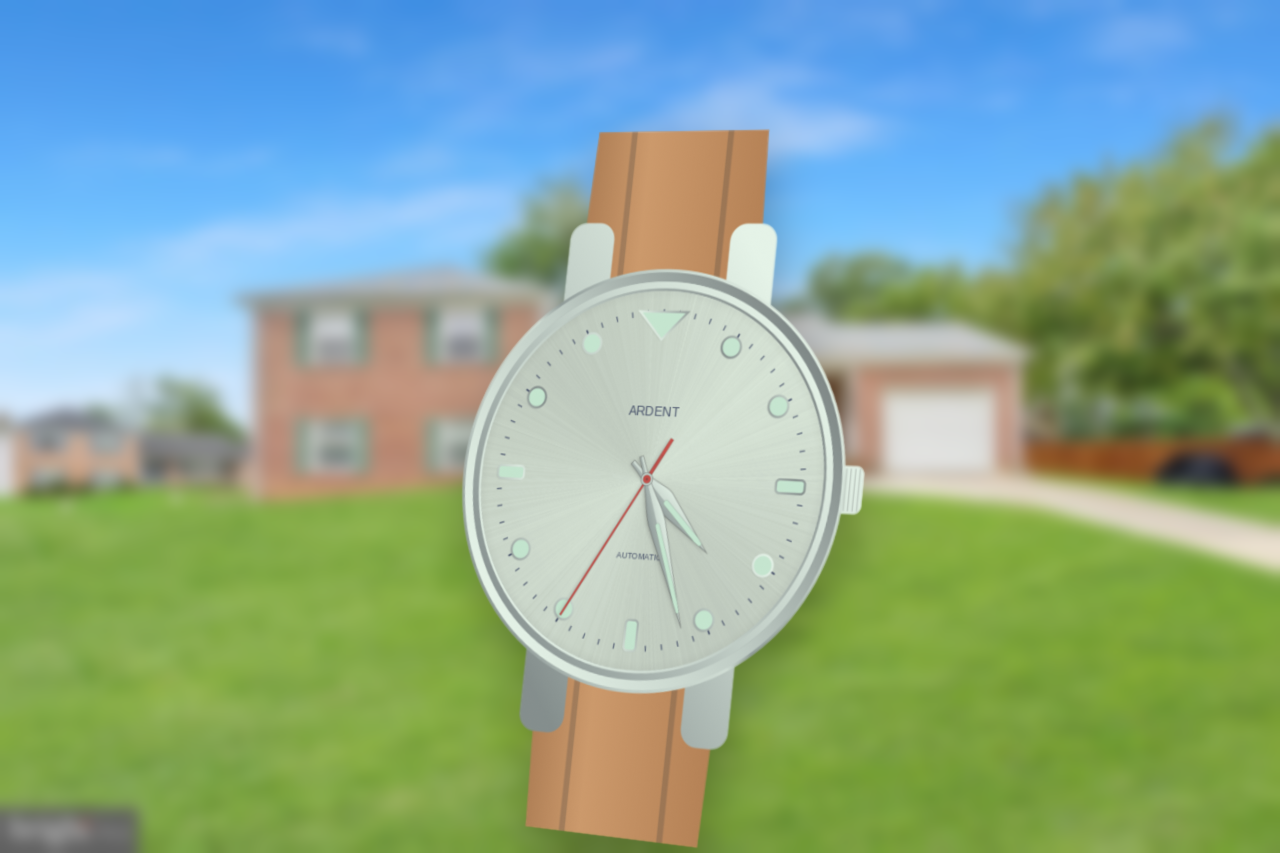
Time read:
4 h 26 min 35 s
